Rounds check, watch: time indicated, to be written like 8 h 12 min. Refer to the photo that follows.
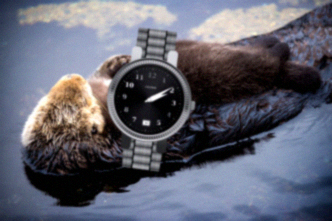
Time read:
2 h 09 min
